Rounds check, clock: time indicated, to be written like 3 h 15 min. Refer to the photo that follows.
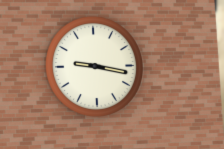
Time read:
9 h 17 min
